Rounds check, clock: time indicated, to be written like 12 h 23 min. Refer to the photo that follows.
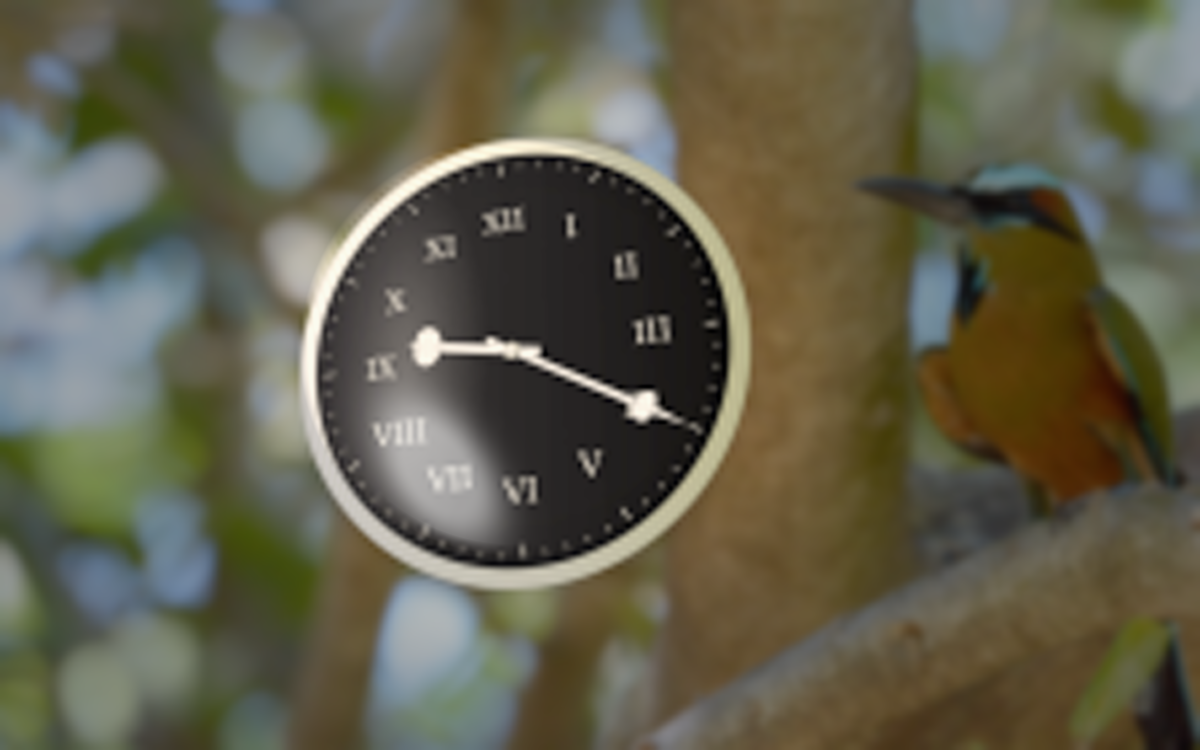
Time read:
9 h 20 min
